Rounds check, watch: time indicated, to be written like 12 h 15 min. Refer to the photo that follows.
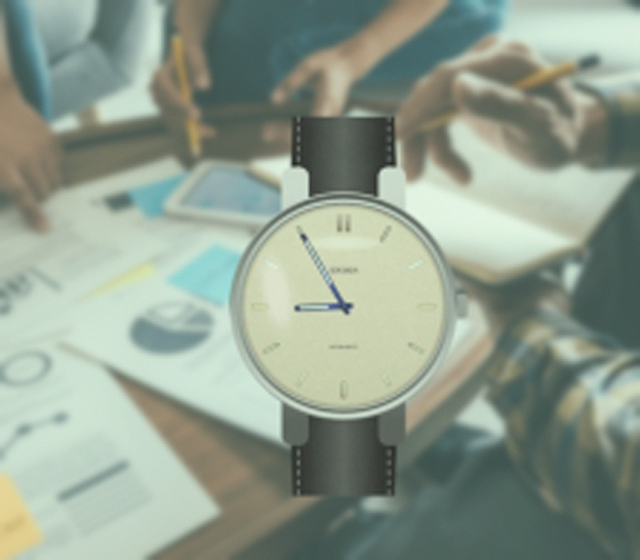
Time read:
8 h 55 min
